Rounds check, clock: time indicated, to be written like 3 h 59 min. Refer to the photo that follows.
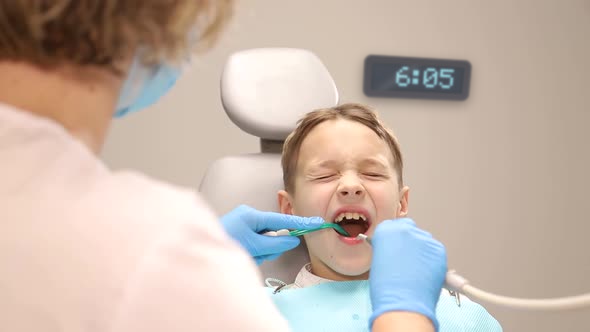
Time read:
6 h 05 min
